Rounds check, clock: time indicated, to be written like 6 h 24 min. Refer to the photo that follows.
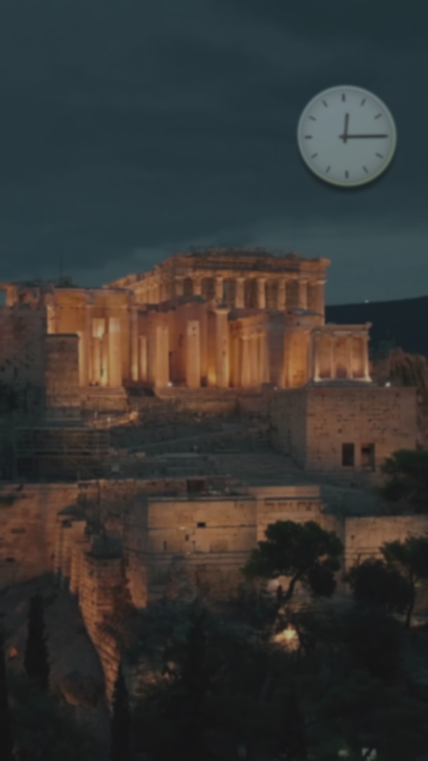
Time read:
12 h 15 min
